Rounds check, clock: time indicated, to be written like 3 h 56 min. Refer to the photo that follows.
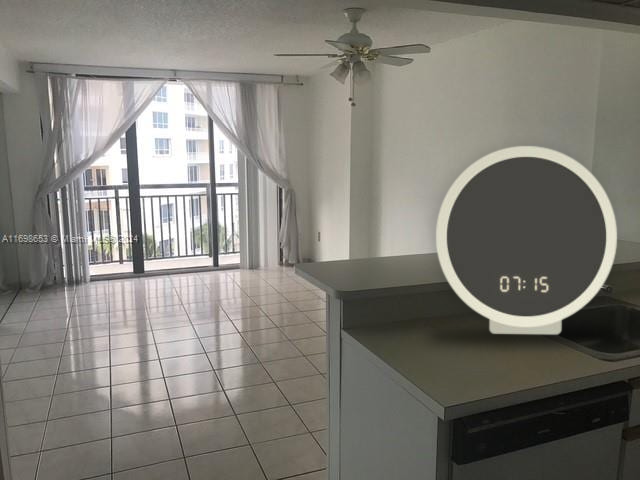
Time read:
7 h 15 min
